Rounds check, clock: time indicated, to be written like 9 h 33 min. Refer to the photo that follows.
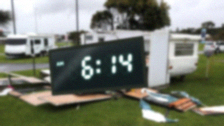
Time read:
6 h 14 min
